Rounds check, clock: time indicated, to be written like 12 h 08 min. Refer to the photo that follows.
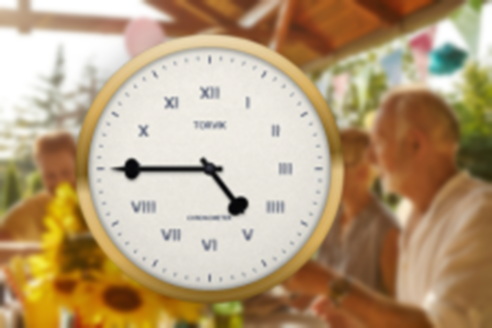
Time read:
4 h 45 min
